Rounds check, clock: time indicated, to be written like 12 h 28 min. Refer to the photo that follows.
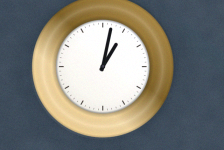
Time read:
1 h 02 min
